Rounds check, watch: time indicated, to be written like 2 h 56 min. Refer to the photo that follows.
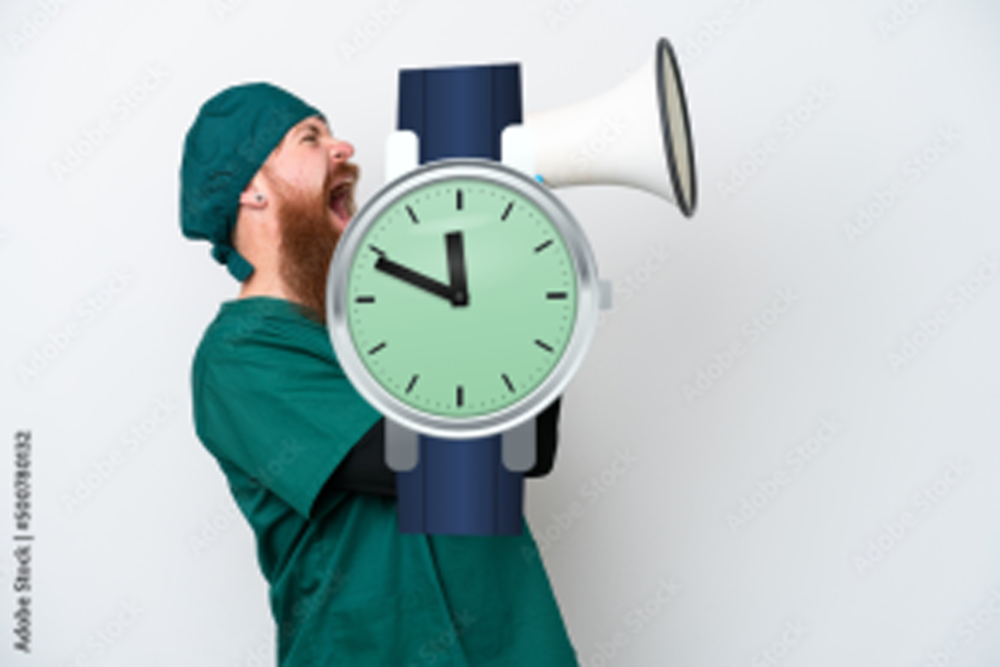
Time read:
11 h 49 min
